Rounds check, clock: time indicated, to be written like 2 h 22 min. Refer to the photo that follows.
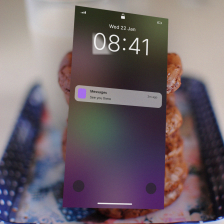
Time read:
8 h 41 min
